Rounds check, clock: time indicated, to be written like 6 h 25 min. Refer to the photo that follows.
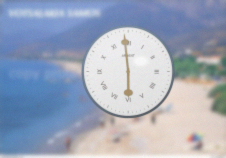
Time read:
5 h 59 min
